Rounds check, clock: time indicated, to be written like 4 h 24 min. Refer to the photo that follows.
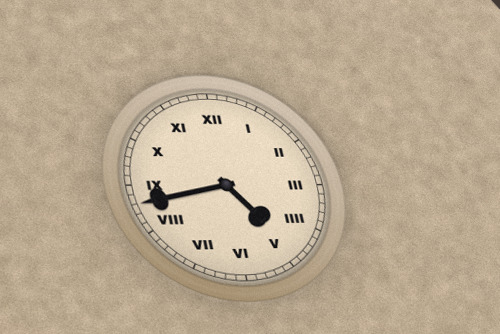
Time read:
4 h 43 min
